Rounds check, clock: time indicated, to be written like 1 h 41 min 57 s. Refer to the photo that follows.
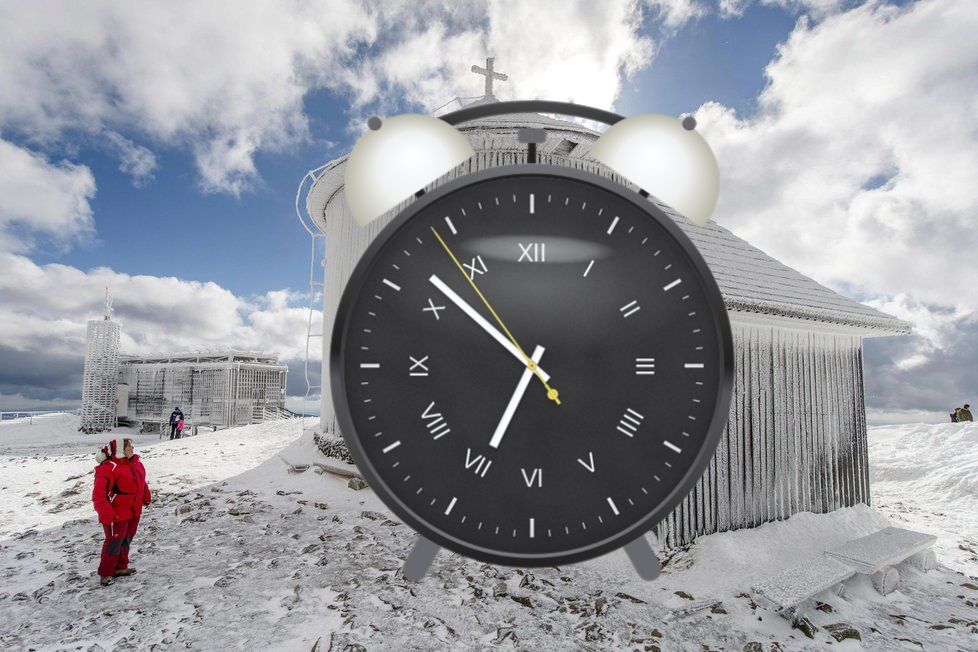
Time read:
6 h 51 min 54 s
